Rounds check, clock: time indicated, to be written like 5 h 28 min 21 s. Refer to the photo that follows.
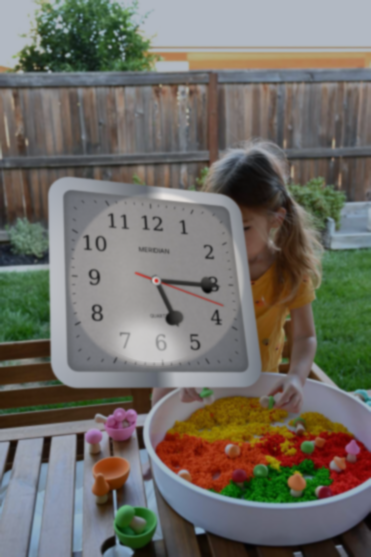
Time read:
5 h 15 min 18 s
